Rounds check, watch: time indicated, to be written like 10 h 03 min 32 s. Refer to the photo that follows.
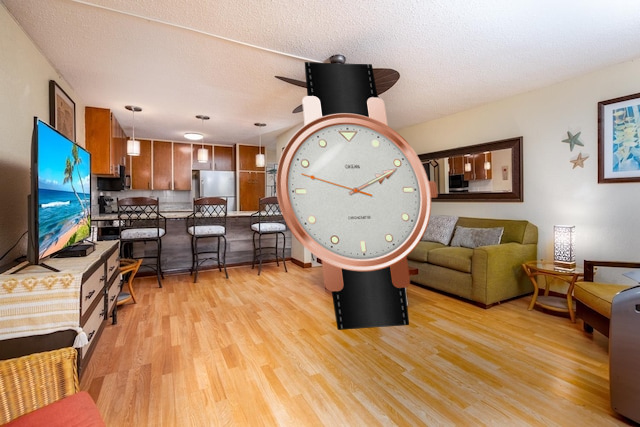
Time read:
2 h 10 min 48 s
